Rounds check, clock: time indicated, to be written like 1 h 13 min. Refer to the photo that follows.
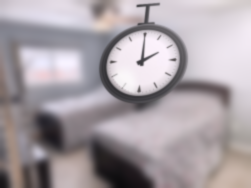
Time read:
2 h 00 min
